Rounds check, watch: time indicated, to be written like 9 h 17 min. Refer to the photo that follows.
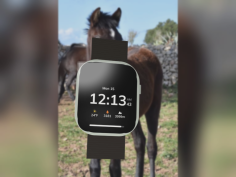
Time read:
12 h 13 min
